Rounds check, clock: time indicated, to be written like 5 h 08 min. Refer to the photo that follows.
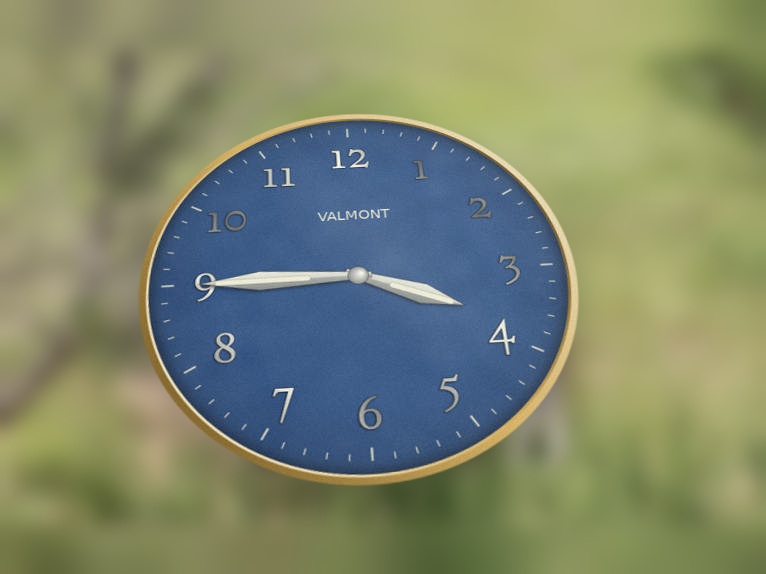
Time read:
3 h 45 min
